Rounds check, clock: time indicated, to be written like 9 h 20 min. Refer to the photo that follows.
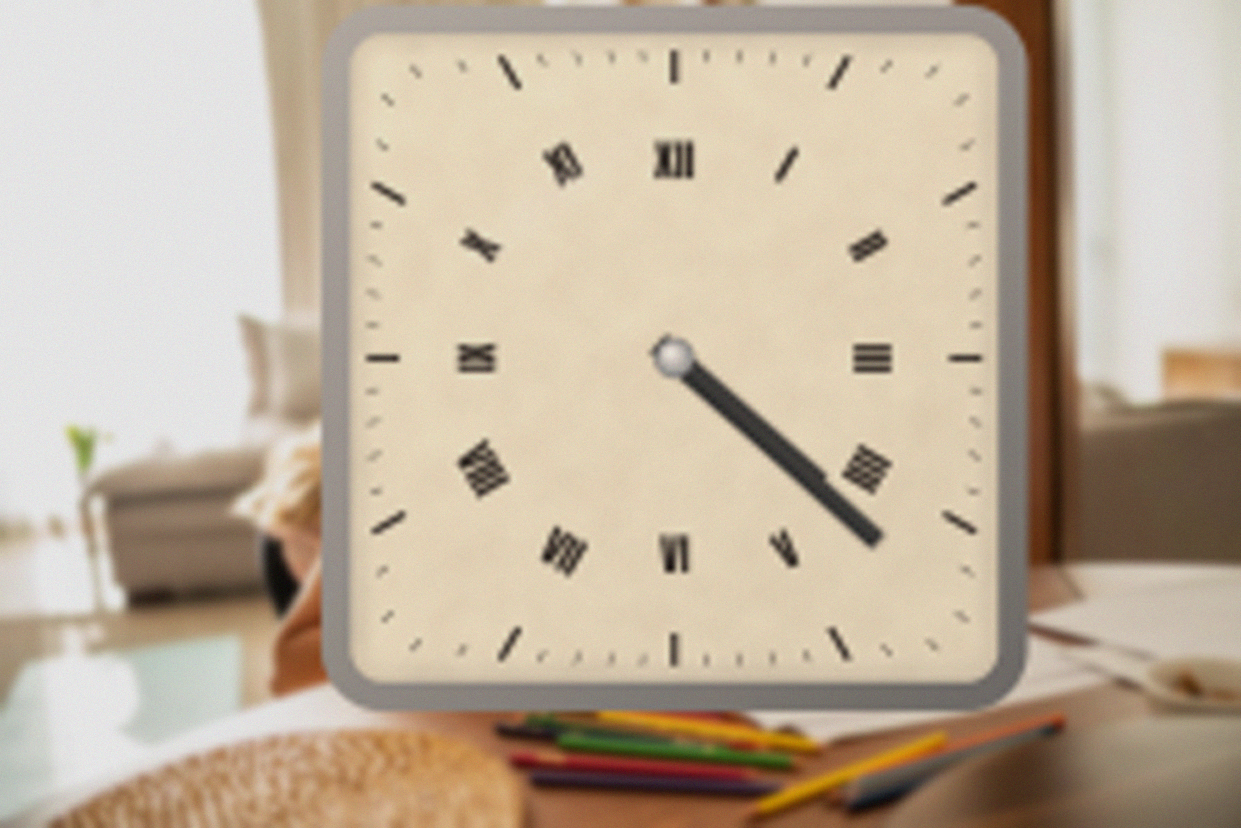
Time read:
4 h 22 min
